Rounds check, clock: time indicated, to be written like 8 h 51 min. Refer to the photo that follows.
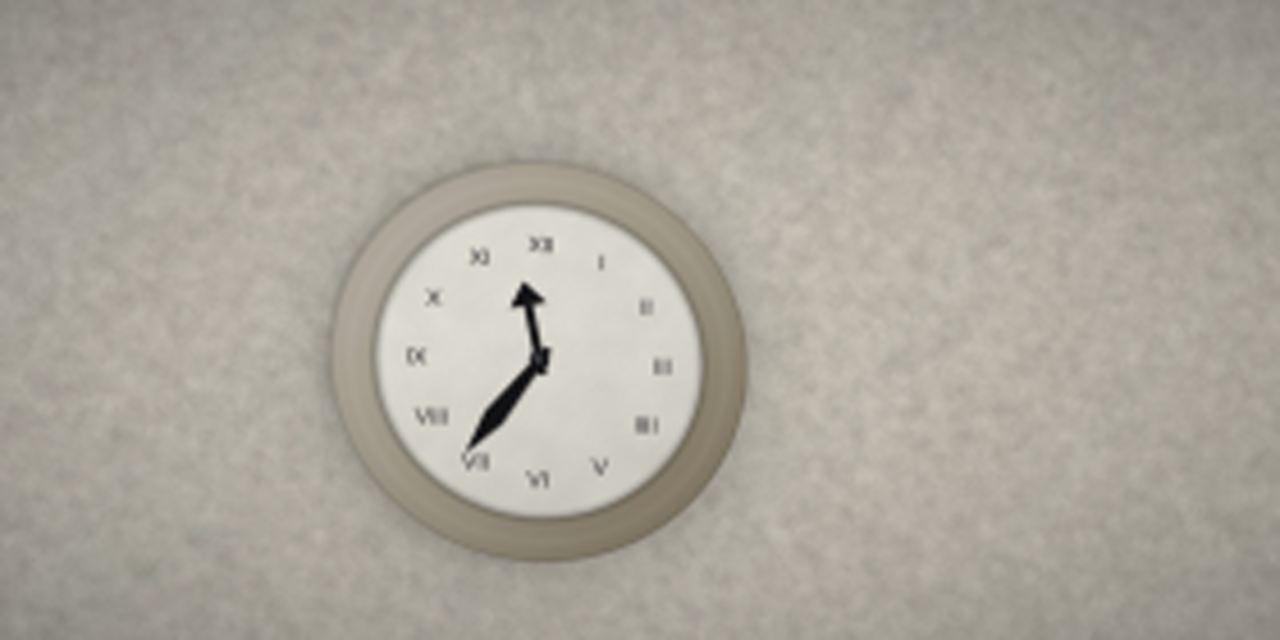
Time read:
11 h 36 min
